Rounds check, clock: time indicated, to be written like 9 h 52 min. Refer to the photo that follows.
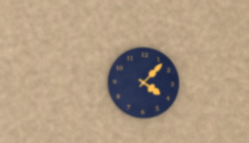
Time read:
4 h 07 min
